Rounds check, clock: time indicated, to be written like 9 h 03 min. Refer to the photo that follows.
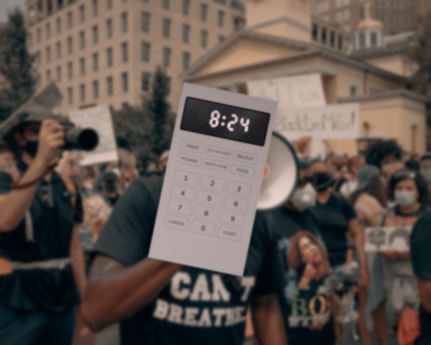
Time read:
8 h 24 min
